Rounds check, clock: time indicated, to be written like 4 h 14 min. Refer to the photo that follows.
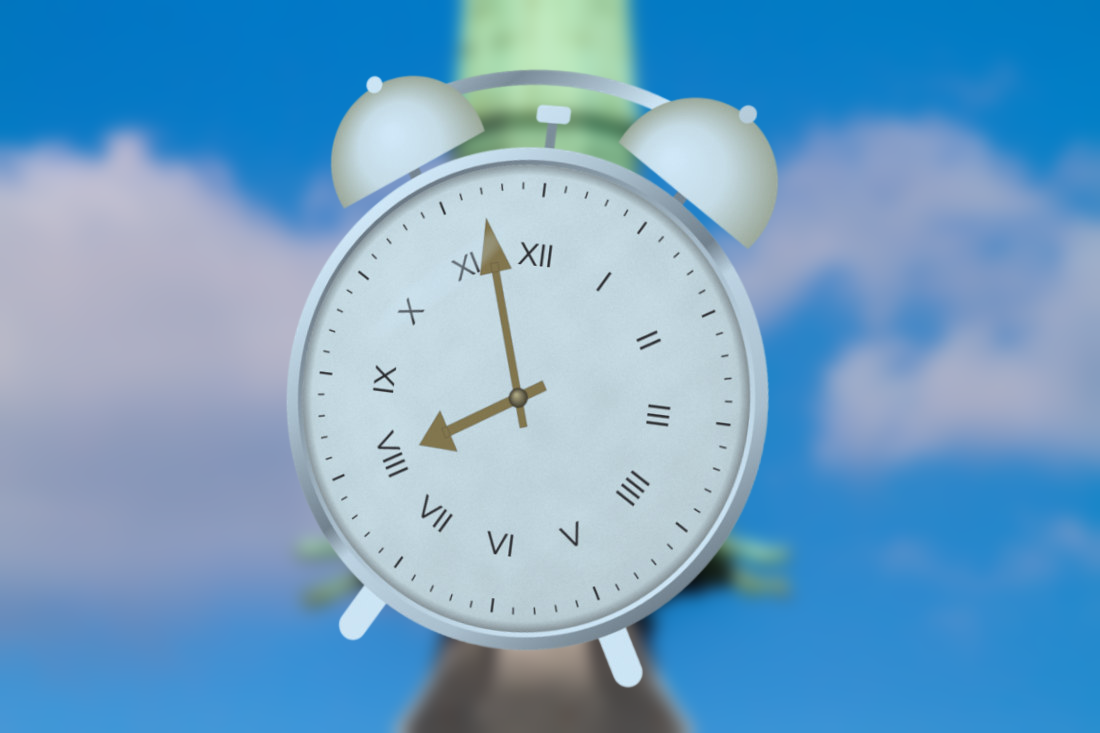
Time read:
7 h 57 min
